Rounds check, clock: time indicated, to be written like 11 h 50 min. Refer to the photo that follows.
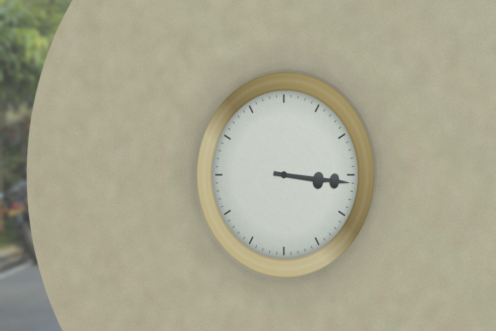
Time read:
3 h 16 min
